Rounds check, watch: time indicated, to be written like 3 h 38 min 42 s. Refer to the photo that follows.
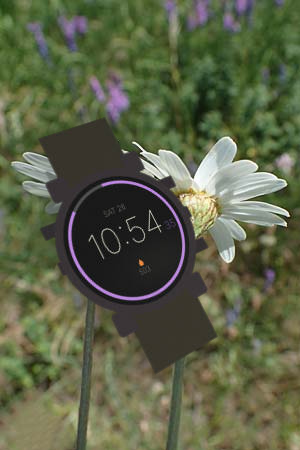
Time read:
10 h 54 min 35 s
